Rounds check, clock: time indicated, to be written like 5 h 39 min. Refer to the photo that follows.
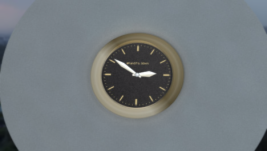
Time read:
2 h 51 min
